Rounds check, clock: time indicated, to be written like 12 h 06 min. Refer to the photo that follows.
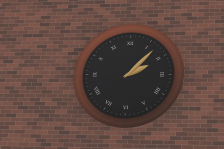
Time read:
2 h 07 min
